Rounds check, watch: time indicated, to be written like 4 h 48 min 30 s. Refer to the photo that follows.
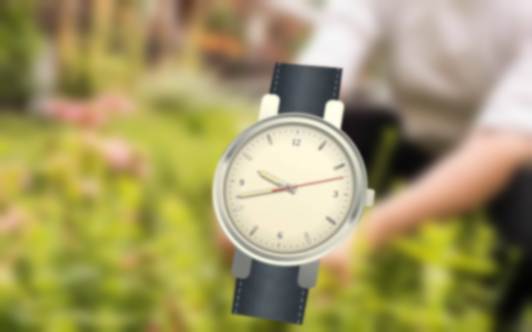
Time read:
9 h 42 min 12 s
